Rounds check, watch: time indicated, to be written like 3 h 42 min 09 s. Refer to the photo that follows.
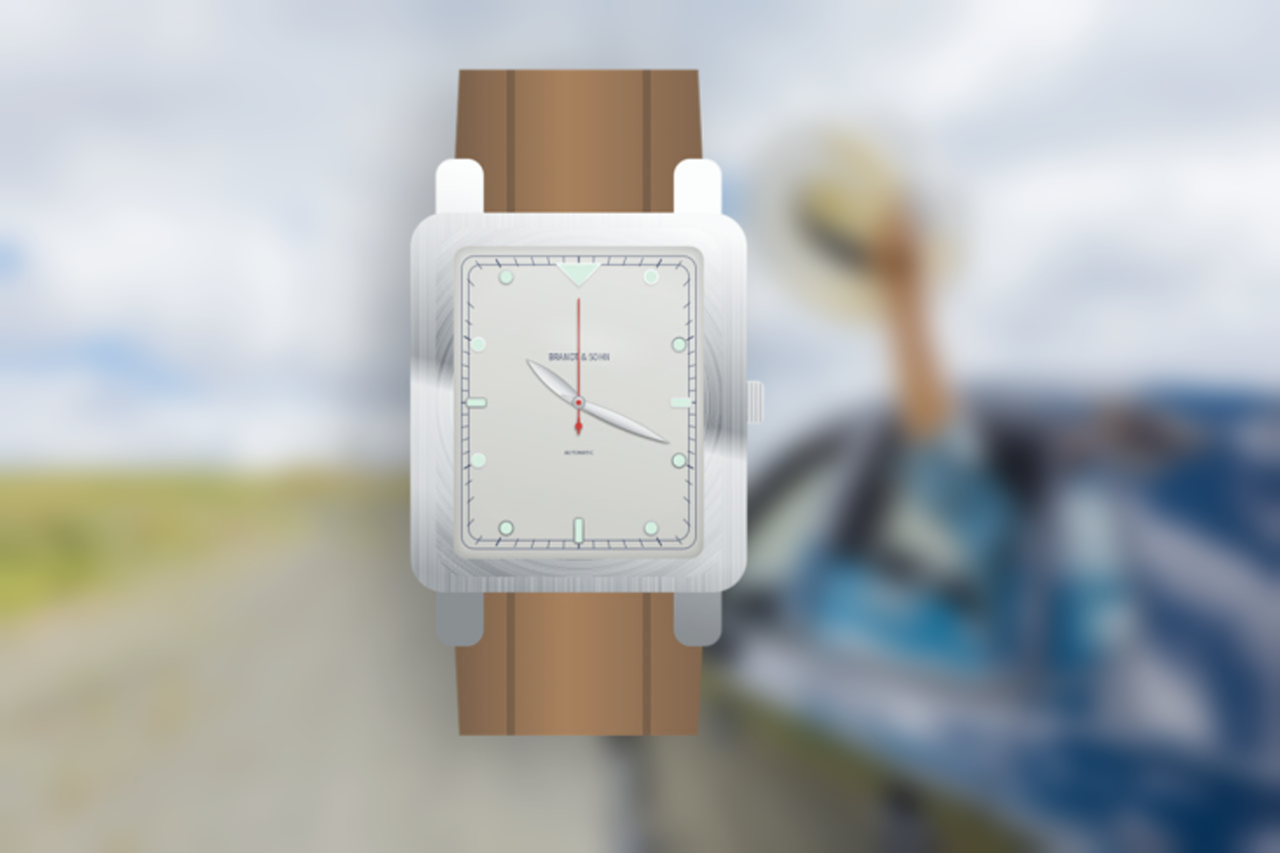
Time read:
10 h 19 min 00 s
